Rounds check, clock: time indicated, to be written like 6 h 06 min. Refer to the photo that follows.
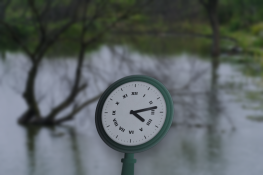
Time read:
4 h 13 min
